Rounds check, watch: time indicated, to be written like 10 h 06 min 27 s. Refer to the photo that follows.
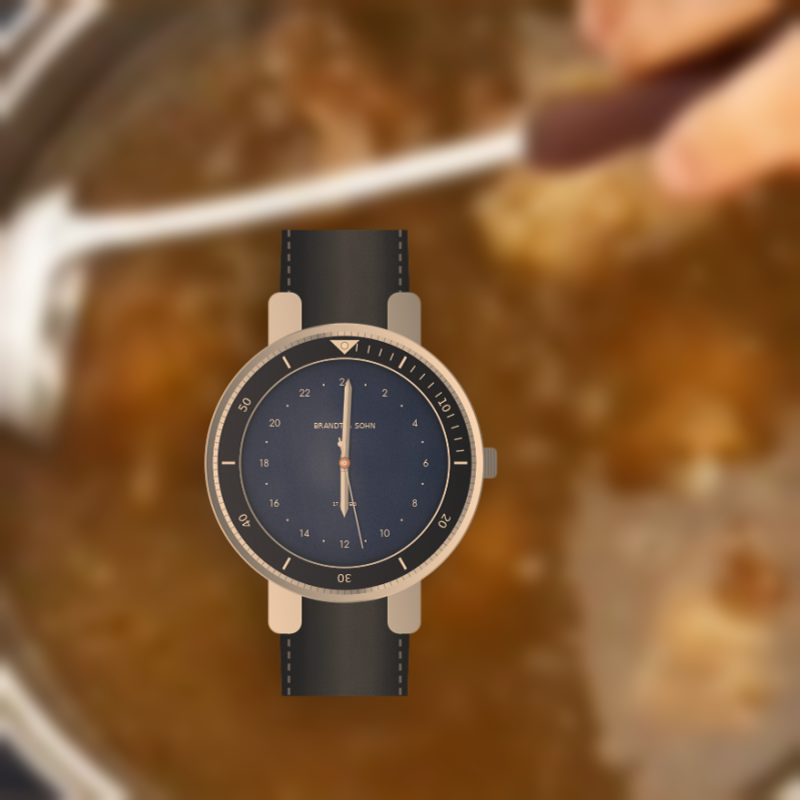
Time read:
12 h 00 min 28 s
